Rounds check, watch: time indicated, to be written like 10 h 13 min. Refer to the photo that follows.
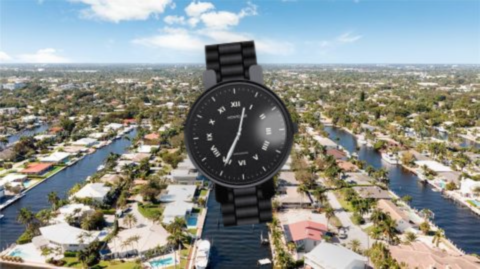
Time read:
12 h 35 min
